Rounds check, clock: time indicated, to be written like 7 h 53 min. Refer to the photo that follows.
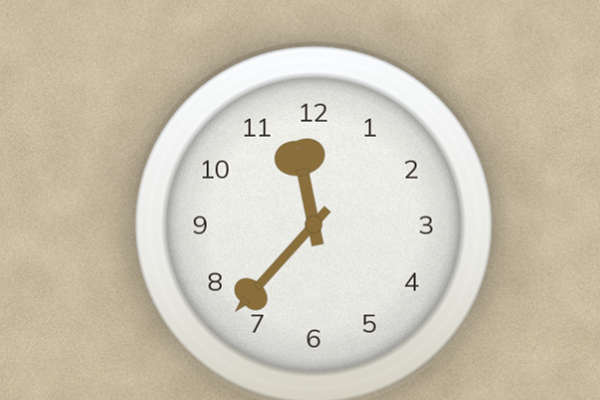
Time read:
11 h 37 min
